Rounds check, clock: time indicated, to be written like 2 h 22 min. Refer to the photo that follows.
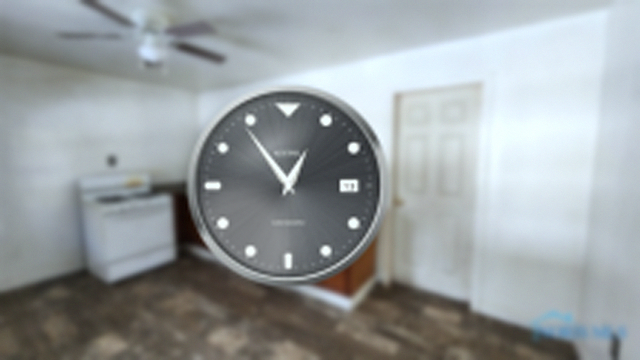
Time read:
12 h 54 min
